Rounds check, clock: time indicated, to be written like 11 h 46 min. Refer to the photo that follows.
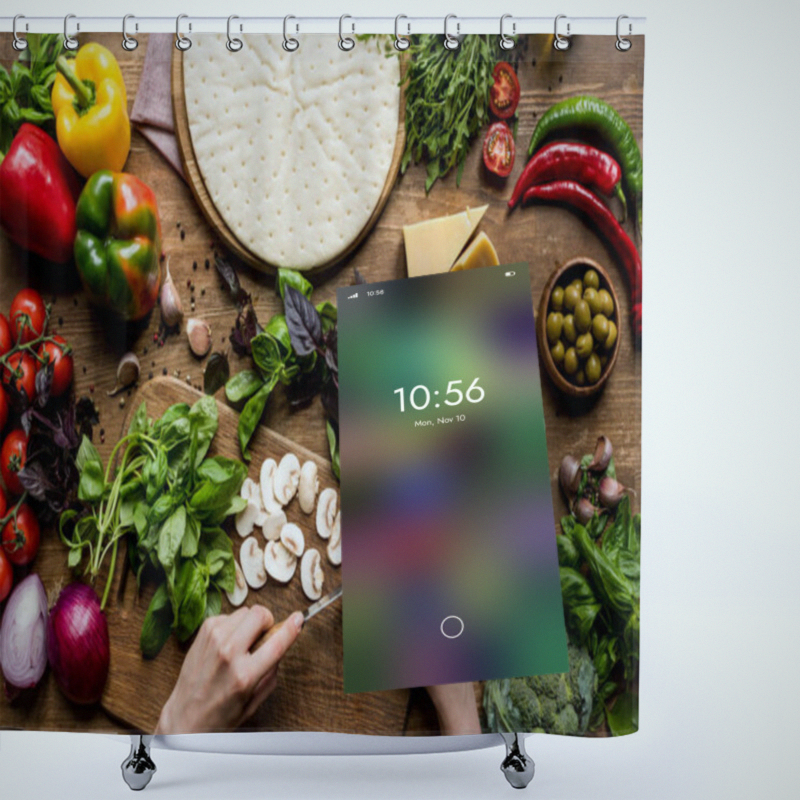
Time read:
10 h 56 min
